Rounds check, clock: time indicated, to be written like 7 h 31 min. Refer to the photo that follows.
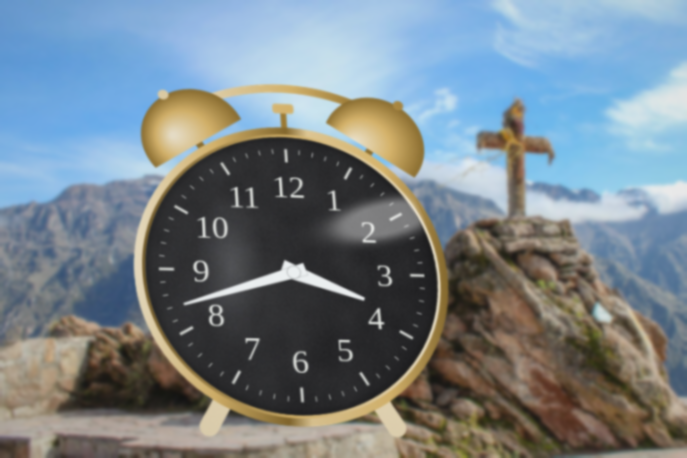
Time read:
3 h 42 min
